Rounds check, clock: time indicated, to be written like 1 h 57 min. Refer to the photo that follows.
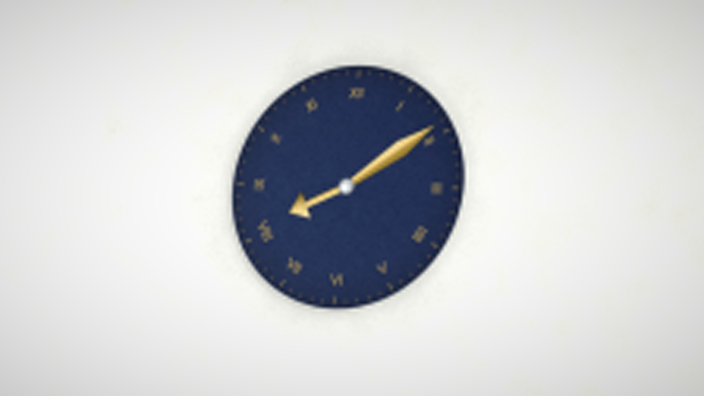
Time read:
8 h 09 min
